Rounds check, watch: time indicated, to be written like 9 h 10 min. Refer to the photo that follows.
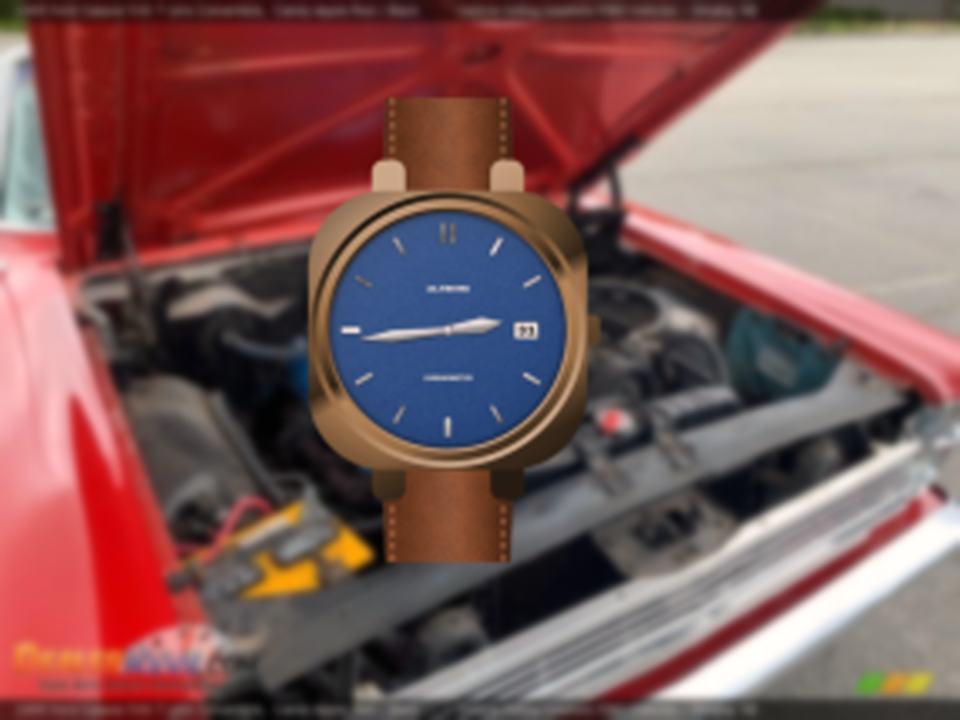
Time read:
2 h 44 min
